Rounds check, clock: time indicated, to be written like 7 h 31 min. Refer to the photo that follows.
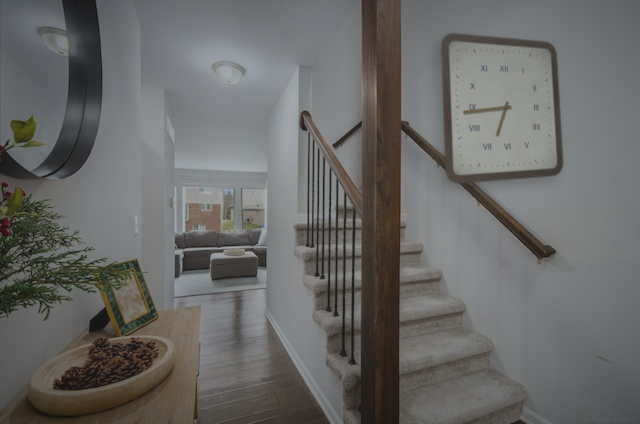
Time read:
6 h 44 min
